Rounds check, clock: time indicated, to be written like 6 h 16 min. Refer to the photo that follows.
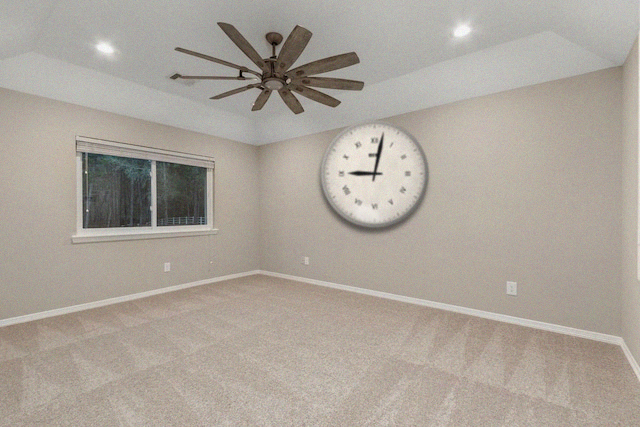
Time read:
9 h 02 min
